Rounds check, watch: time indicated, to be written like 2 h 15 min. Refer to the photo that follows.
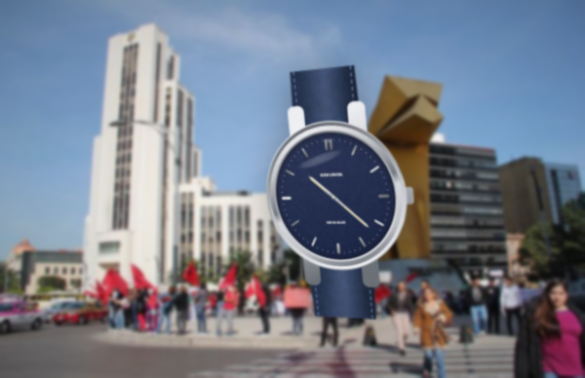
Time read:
10 h 22 min
